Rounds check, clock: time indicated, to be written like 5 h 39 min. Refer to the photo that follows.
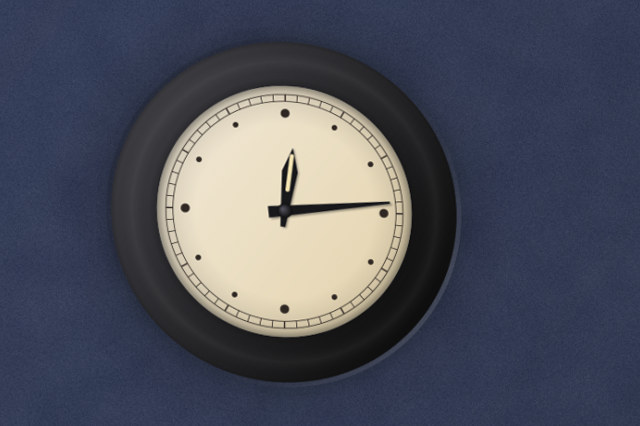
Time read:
12 h 14 min
